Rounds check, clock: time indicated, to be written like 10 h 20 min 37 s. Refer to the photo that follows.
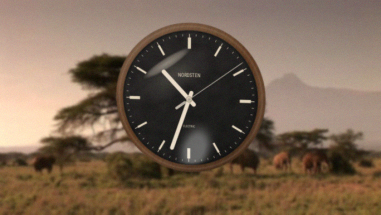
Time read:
10 h 33 min 09 s
